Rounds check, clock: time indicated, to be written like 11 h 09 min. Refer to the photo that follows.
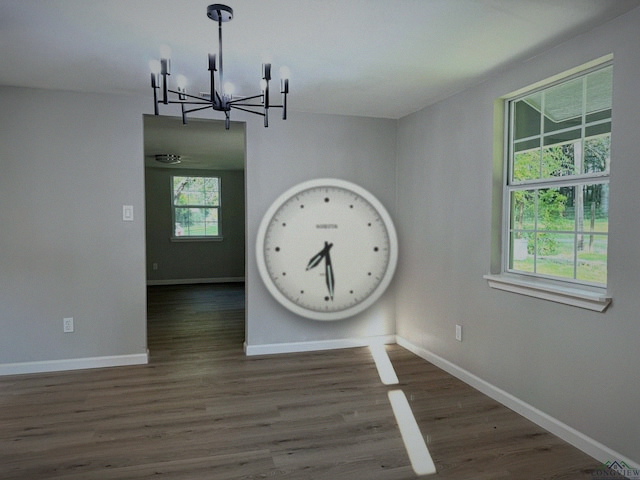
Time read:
7 h 29 min
